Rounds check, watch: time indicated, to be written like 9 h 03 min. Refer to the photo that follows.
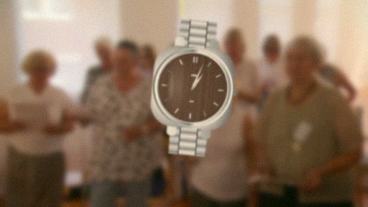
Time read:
1 h 03 min
